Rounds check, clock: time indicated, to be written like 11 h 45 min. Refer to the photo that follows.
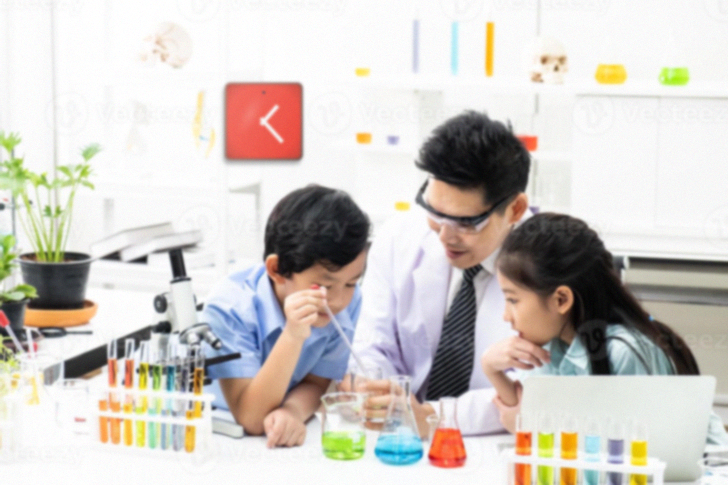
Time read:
1 h 23 min
